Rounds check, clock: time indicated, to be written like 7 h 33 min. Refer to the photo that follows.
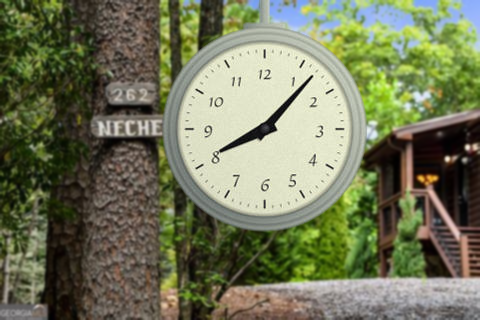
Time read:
8 h 07 min
